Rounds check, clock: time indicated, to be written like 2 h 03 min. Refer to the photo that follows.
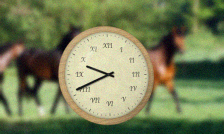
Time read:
9 h 41 min
